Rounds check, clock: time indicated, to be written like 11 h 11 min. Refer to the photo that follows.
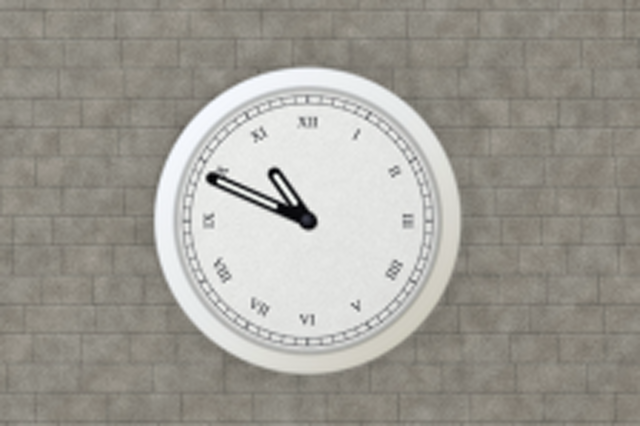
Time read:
10 h 49 min
